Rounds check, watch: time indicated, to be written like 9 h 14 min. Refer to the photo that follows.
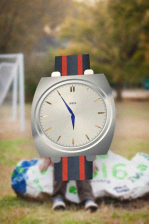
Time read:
5 h 55 min
